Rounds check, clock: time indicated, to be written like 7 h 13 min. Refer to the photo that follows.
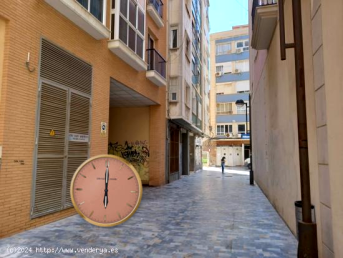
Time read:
6 h 00 min
